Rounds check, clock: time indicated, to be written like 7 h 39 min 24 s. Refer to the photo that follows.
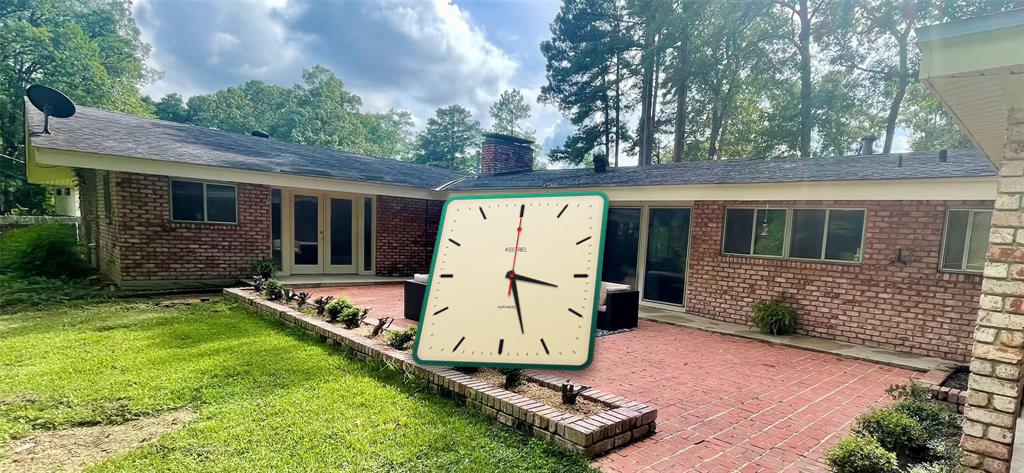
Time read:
3 h 27 min 00 s
